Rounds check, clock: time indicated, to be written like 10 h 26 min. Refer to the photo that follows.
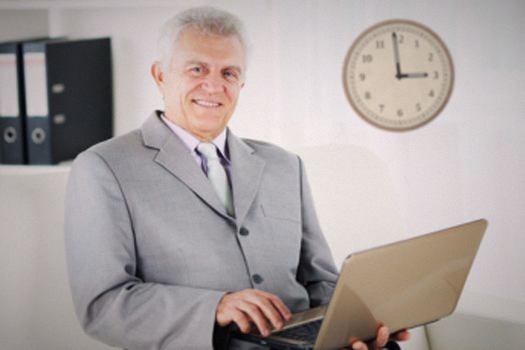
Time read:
2 h 59 min
